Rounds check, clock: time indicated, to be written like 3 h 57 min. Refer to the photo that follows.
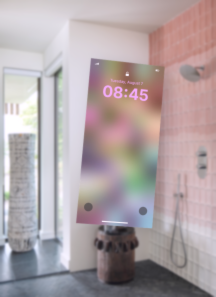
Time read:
8 h 45 min
